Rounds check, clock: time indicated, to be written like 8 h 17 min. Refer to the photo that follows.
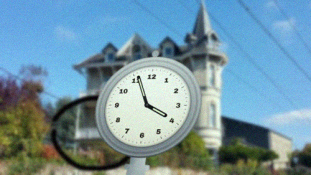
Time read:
3 h 56 min
